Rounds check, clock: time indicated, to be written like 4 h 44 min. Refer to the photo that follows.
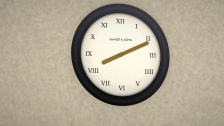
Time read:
8 h 11 min
